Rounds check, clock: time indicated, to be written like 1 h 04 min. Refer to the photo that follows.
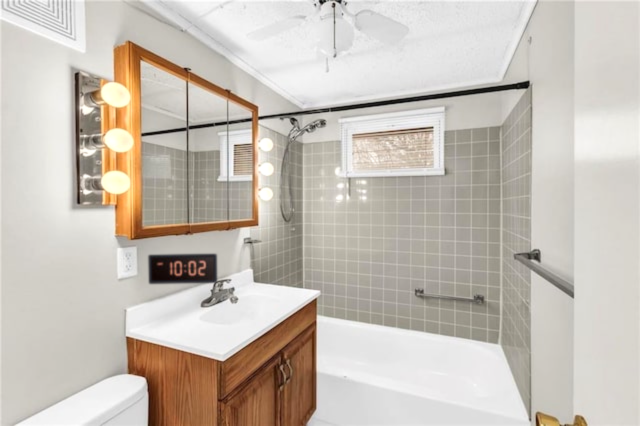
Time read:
10 h 02 min
